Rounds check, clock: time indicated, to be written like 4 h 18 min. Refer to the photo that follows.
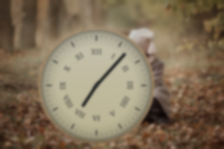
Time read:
7 h 07 min
